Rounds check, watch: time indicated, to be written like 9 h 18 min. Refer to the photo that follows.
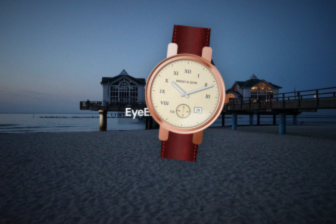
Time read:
10 h 11 min
